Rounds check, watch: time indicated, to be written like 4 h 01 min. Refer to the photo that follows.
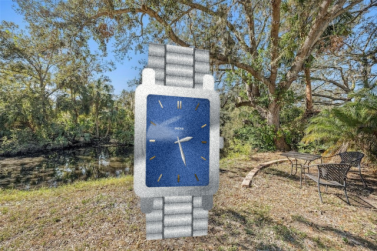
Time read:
2 h 27 min
